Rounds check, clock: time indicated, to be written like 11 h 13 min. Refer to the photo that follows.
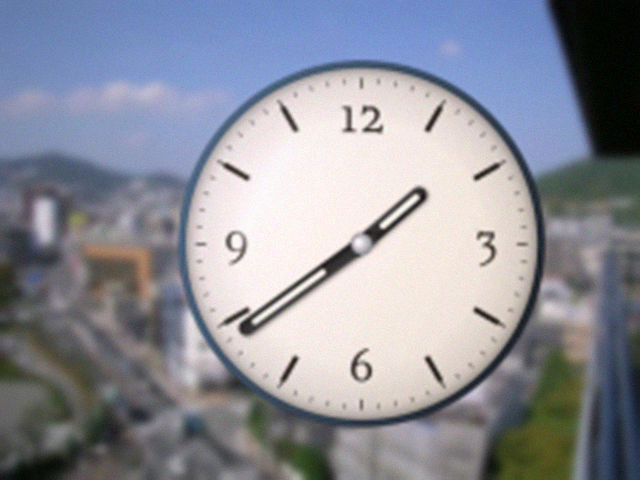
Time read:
1 h 39 min
